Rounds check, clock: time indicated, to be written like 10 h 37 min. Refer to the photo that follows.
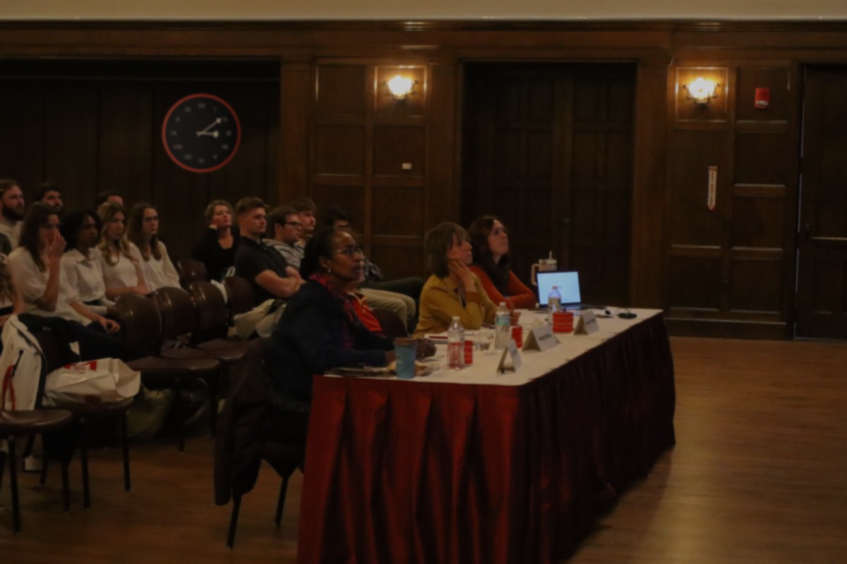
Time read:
3 h 09 min
